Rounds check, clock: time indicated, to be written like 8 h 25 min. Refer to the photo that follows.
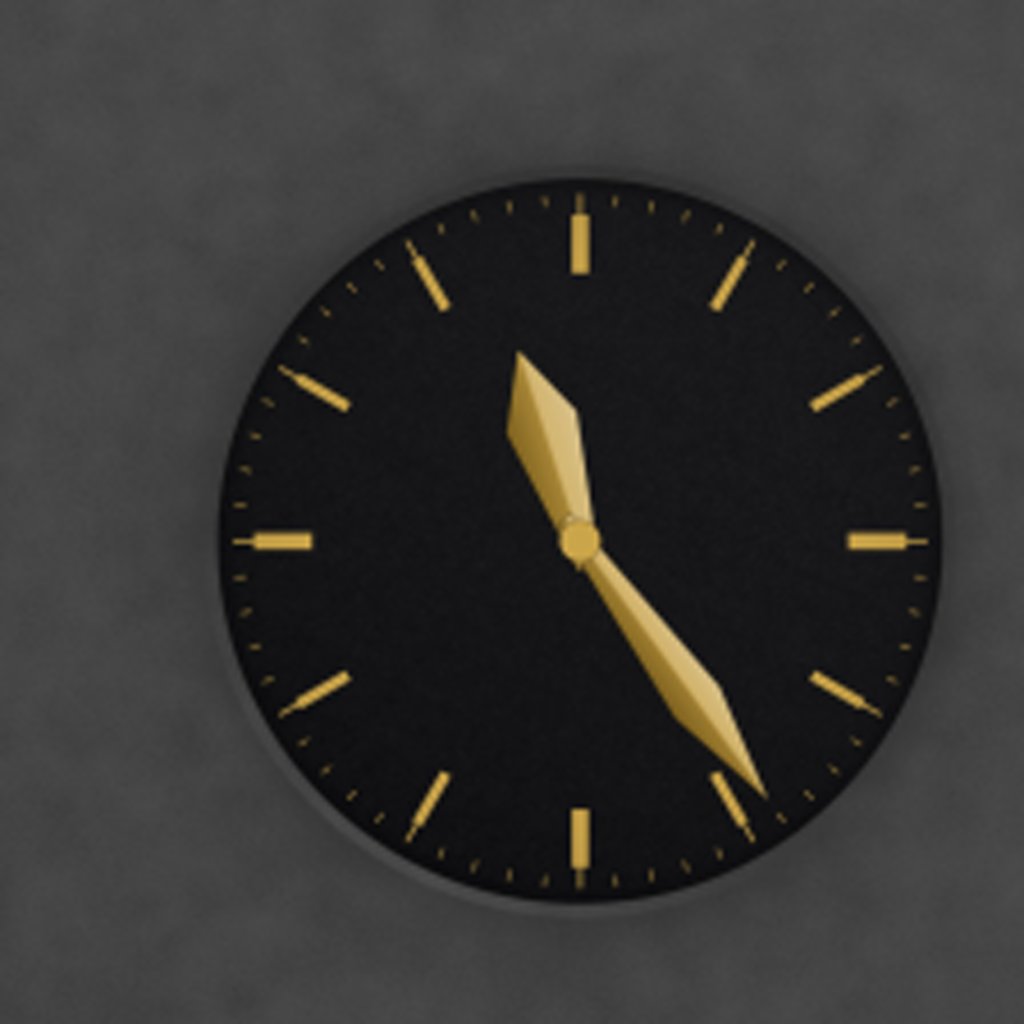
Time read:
11 h 24 min
